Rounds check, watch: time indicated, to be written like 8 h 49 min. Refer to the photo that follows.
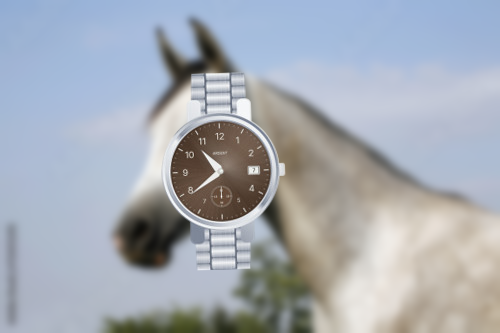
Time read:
10 h 39 min
